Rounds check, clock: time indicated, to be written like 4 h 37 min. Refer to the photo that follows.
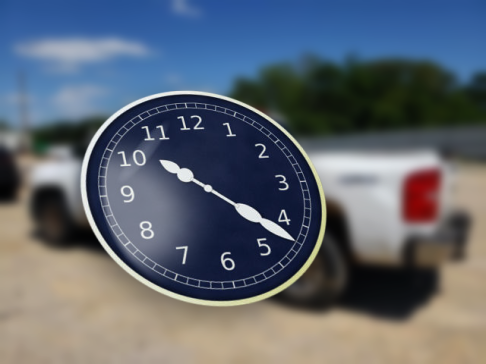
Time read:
10 h 22 min
